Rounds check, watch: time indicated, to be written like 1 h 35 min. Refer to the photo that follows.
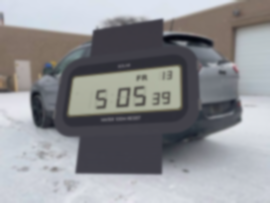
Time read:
5 h 05 min
